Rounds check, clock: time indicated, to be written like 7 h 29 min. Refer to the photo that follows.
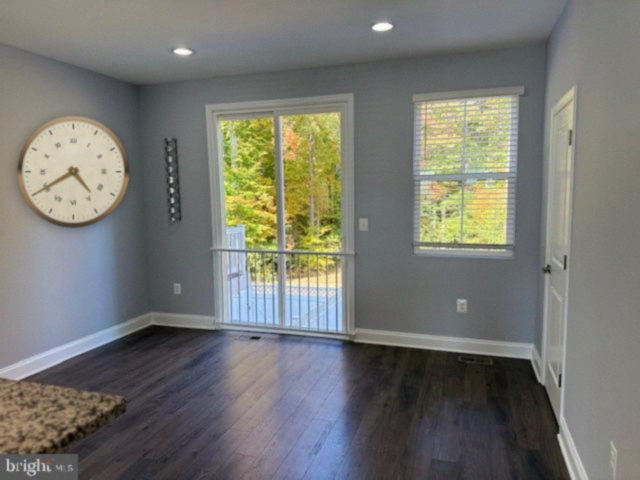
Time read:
4 h 40 min
